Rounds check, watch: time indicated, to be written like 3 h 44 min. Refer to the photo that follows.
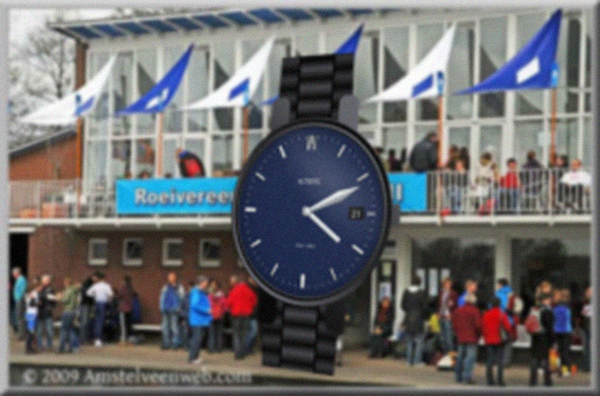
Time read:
4 h 11 min
